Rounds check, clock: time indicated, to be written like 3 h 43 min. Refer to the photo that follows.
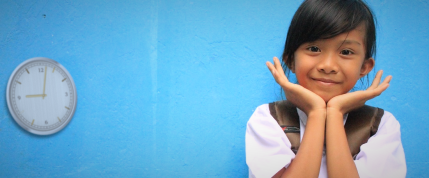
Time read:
9 h 02 min
